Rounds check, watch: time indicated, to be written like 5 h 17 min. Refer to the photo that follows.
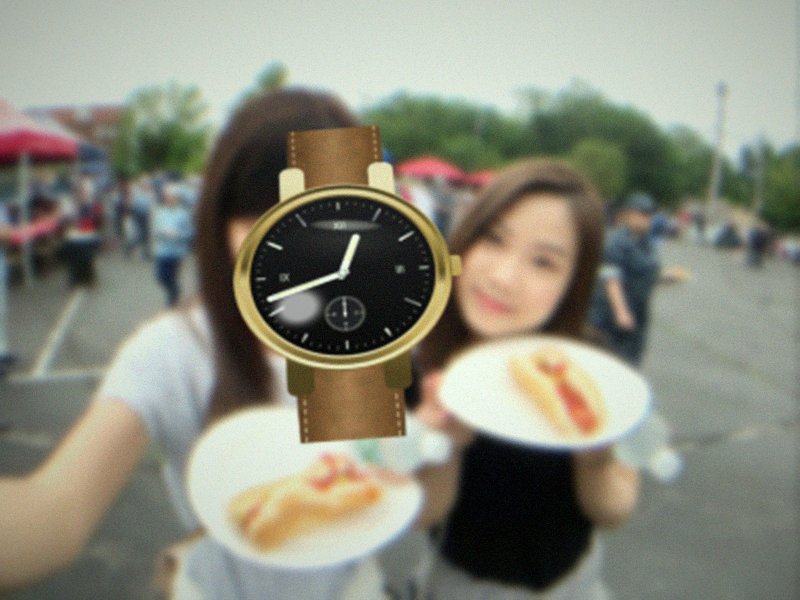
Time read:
12 h 42 min
